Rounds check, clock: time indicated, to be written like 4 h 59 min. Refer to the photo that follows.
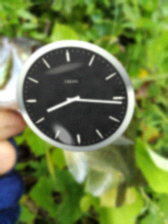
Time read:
8 h 16 min
